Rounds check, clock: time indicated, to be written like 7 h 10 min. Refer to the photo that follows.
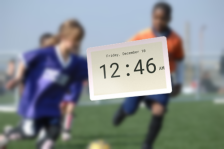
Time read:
12 h 46 min
